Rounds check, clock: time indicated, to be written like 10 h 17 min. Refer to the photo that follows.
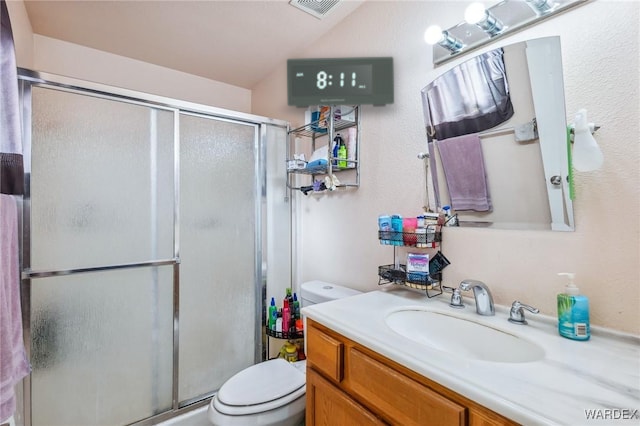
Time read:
8 h 11 min
